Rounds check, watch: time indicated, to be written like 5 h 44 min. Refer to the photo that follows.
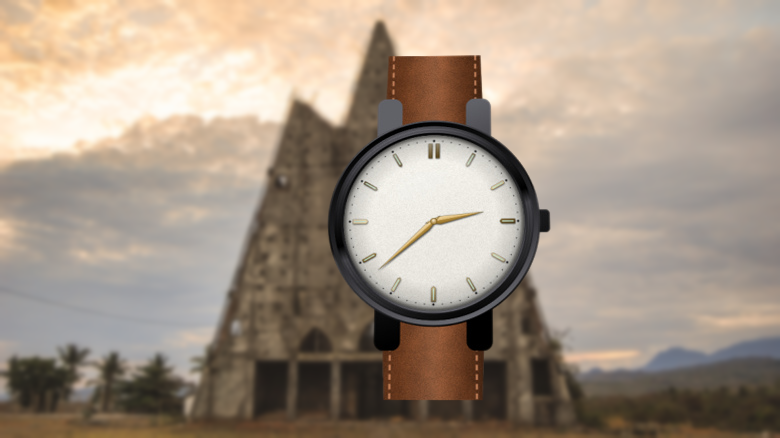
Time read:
2 h 38 min
